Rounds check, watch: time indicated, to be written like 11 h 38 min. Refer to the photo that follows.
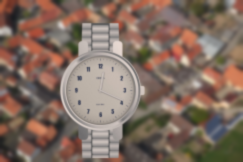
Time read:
12 h 19 min
